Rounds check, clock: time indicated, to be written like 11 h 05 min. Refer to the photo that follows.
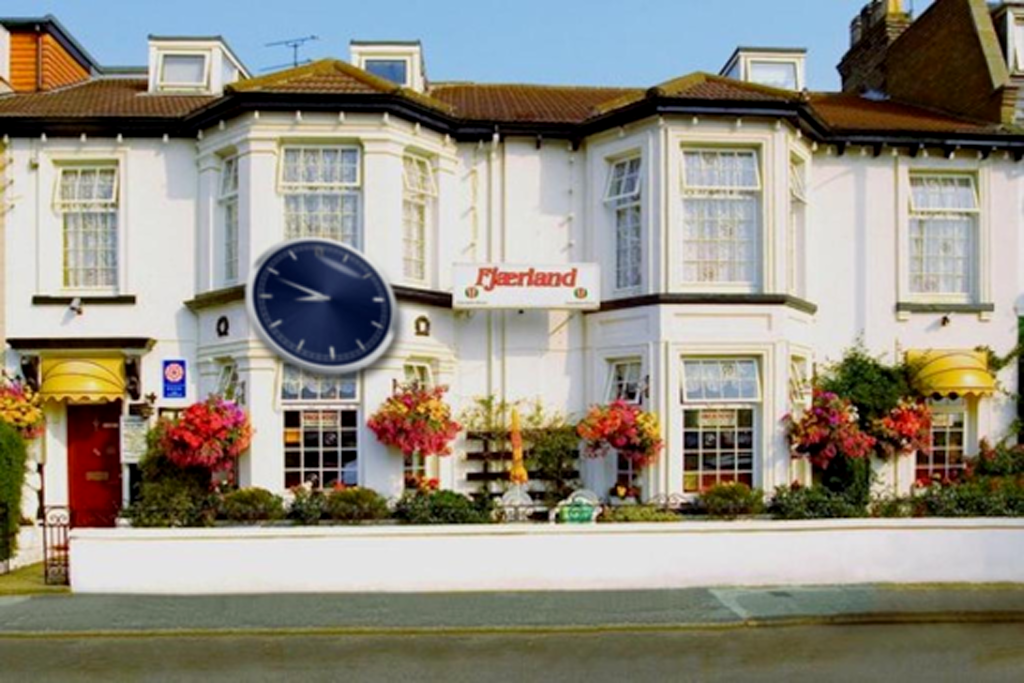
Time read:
8 h 49 min
